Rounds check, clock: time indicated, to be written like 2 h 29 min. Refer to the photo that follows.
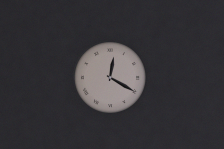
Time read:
12 h 20 min
